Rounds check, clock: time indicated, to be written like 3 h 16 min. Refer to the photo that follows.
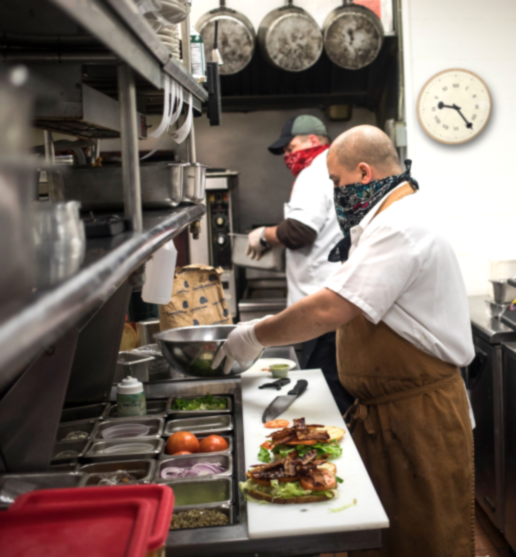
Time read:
9 h 24 min
